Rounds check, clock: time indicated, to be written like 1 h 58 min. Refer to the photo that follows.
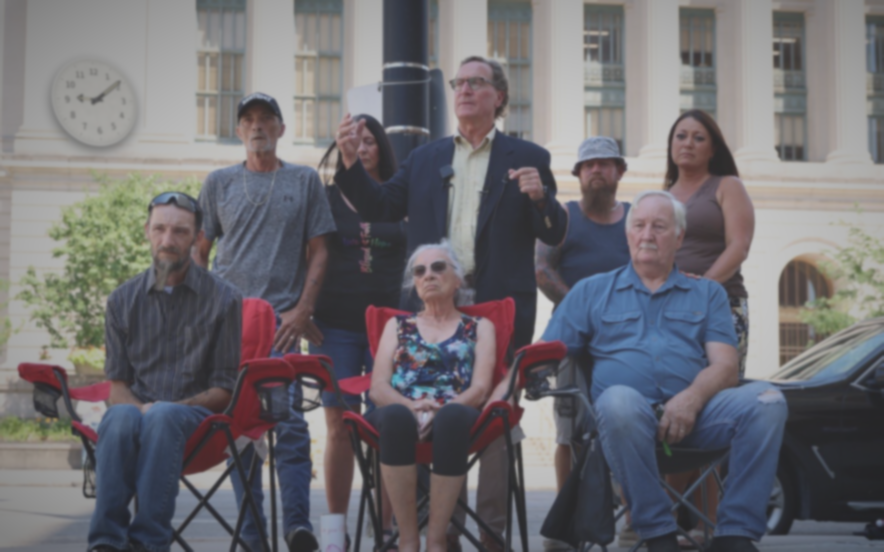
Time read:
9 h 09 min
